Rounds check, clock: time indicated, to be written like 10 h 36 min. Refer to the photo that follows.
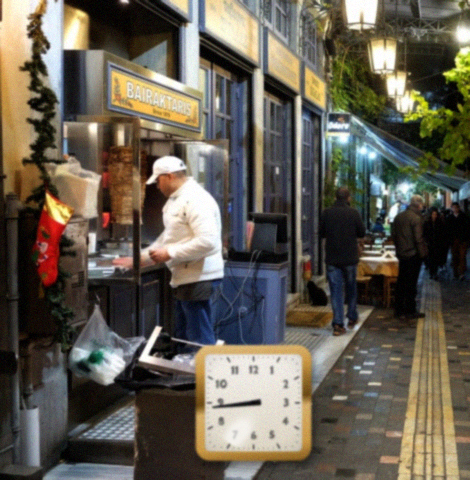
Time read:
8 h 44 min
